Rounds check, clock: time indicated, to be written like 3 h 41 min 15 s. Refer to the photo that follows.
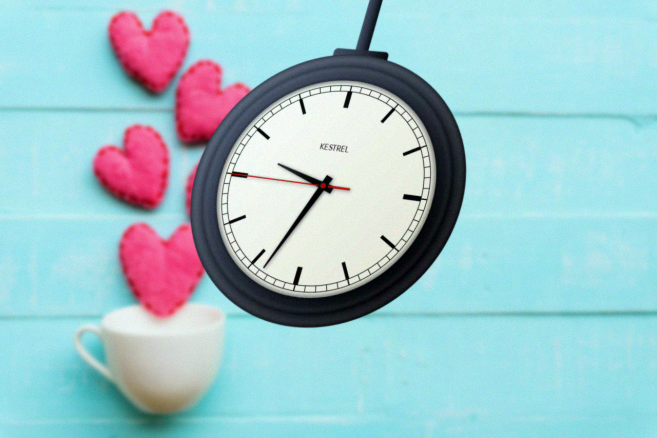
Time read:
9 h 33 min 45 s
